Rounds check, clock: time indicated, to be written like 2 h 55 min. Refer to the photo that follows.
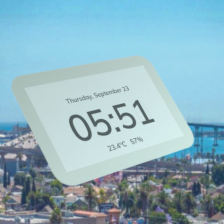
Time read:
5 h 51 min
